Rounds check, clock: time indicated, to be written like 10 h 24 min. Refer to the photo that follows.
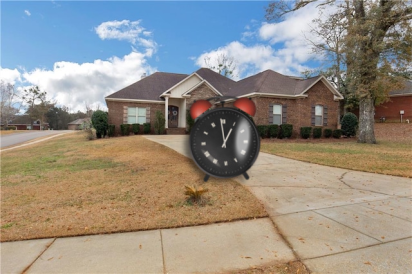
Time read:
12 h 59 min
